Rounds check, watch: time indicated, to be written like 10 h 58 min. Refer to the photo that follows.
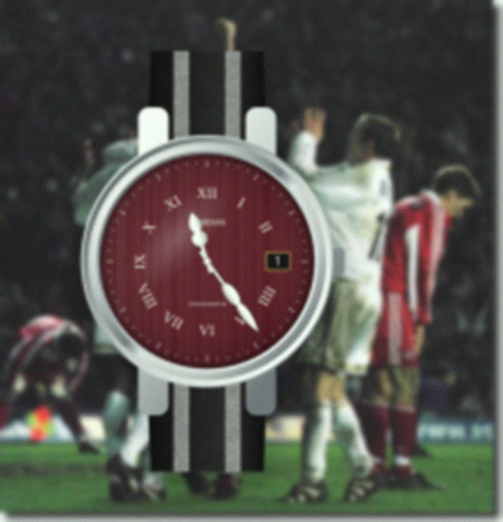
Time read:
11 h 24 min
